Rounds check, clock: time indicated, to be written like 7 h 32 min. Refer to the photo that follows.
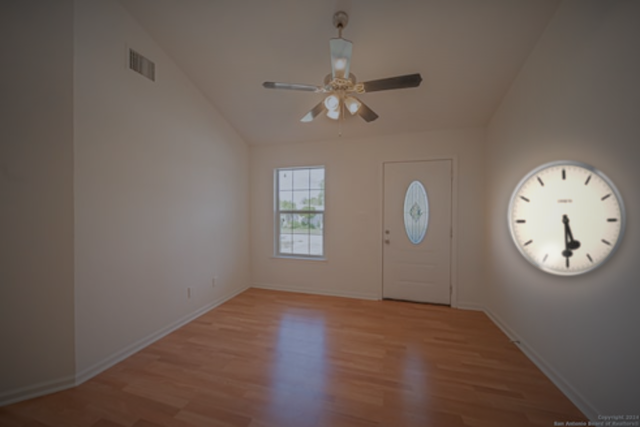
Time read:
5 h 30 min
